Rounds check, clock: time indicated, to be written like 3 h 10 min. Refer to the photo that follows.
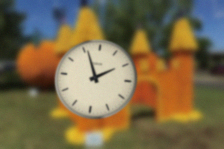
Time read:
1 h 56 min
